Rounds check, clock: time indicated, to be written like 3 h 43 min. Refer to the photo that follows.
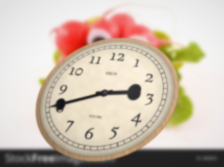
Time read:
2 h 41 min
